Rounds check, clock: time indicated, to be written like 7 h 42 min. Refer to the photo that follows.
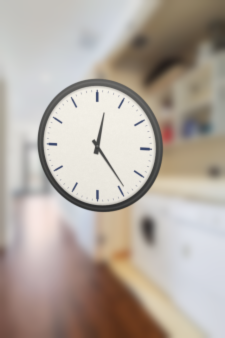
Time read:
12 h 24 min
